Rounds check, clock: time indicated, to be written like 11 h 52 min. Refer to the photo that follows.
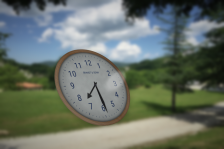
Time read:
7 h 29 min
